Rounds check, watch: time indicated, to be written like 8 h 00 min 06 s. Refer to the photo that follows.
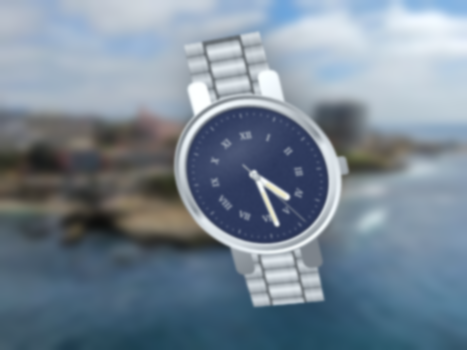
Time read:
4 h 28 min 24 s
